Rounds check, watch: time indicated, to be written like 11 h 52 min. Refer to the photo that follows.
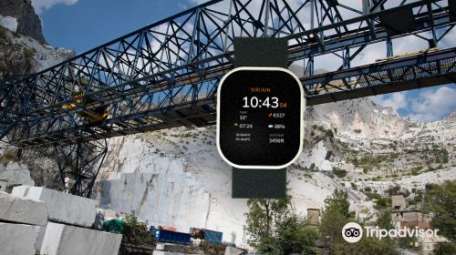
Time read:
10 h 43 min
